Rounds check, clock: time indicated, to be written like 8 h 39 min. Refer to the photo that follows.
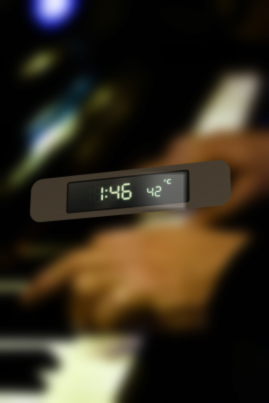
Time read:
1 h 46 min
